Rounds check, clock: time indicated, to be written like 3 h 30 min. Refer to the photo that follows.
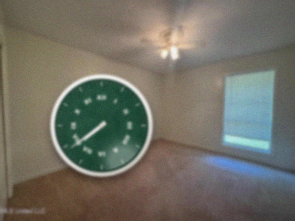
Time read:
7 h 39 min
